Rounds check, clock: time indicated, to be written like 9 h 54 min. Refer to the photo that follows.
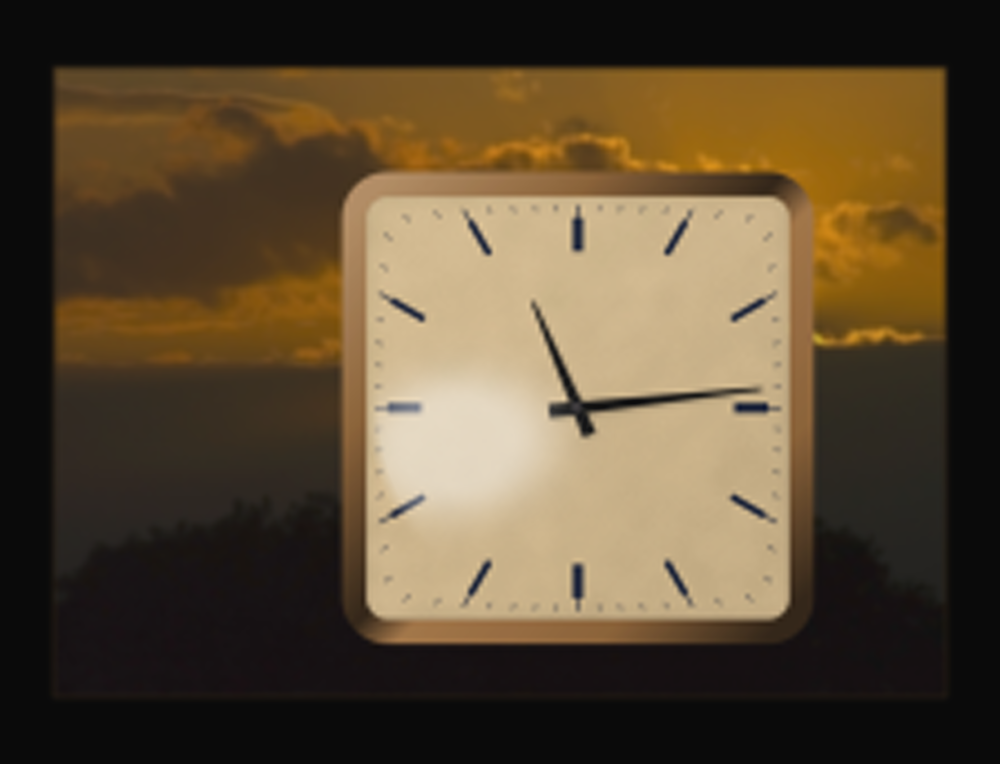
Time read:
11 h 14 min
